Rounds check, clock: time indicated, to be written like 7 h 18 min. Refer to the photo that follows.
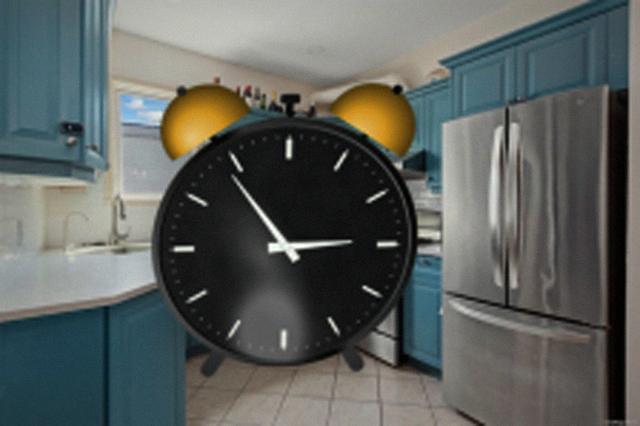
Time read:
2 h 54 min
